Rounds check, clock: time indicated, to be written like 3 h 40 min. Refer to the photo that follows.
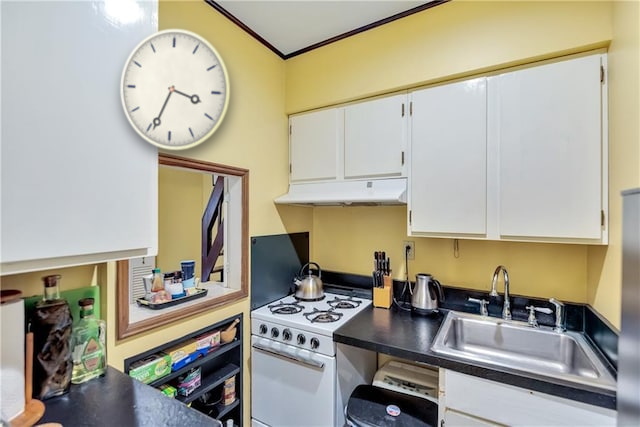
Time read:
3 h 34 min
